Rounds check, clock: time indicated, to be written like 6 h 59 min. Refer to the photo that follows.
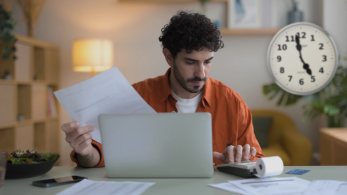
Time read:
4 h 58 min
